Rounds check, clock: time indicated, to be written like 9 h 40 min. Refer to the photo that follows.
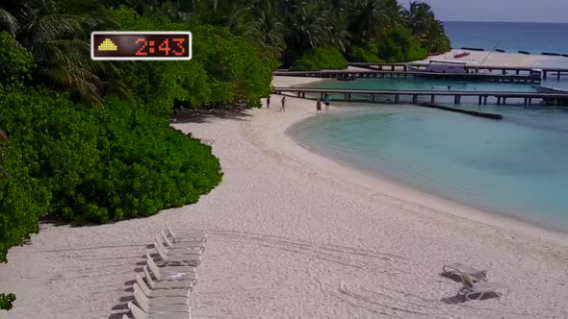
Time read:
2 h 43 min
